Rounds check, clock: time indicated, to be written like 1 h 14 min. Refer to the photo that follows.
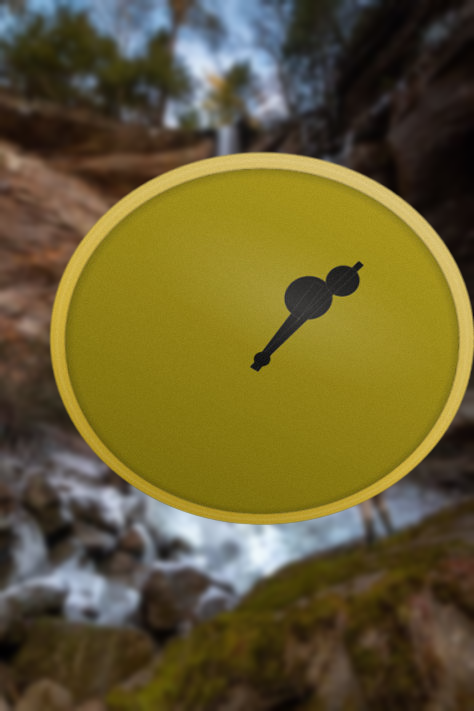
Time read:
1 h 07 min
